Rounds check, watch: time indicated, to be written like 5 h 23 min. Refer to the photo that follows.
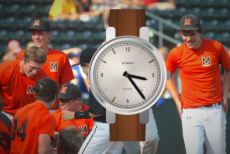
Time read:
3 h 24 min
